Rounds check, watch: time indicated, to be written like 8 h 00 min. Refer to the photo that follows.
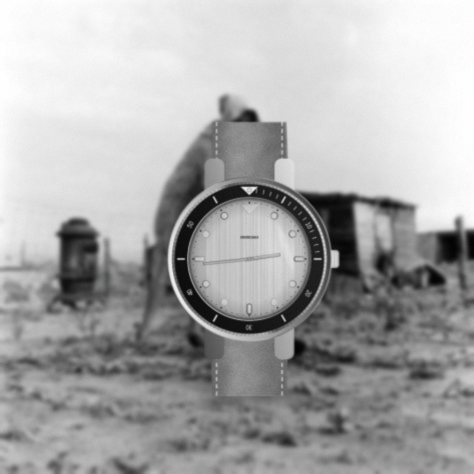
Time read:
2 h 44 min
